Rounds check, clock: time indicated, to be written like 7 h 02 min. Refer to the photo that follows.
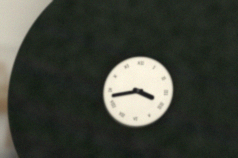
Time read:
3 h 43 min
